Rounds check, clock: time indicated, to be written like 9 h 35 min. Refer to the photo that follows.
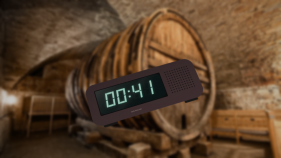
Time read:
0 h 41 min
